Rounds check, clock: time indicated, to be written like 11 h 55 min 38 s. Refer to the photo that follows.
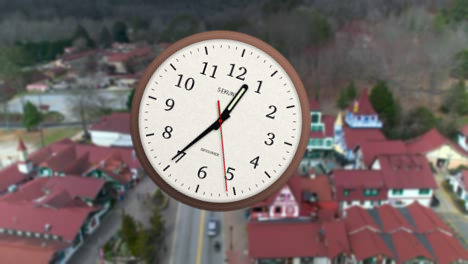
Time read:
12 h 35 min 26 s
